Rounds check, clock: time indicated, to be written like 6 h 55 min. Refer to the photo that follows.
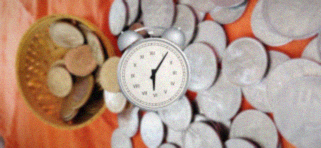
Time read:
6 h 06 min
